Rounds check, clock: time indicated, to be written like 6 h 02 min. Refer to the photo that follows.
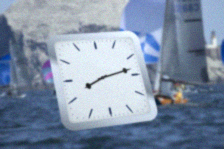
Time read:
8 h 13 min
